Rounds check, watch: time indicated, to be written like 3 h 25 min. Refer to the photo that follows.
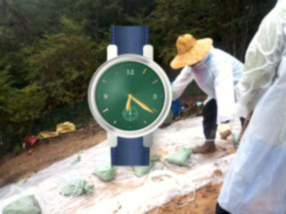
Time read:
6 h 21 min
